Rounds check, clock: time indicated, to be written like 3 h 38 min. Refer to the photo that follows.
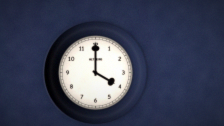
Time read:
4 h 00 min
